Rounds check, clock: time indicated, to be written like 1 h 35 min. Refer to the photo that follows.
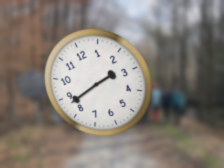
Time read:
2 h 43 min
